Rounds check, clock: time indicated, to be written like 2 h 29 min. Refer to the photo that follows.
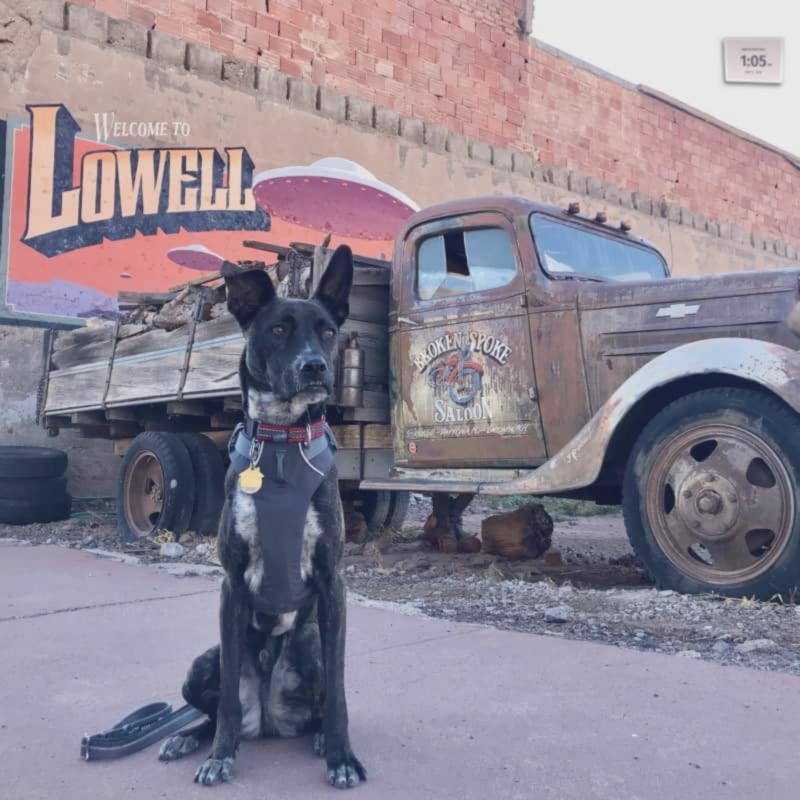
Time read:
1 h 05 min
